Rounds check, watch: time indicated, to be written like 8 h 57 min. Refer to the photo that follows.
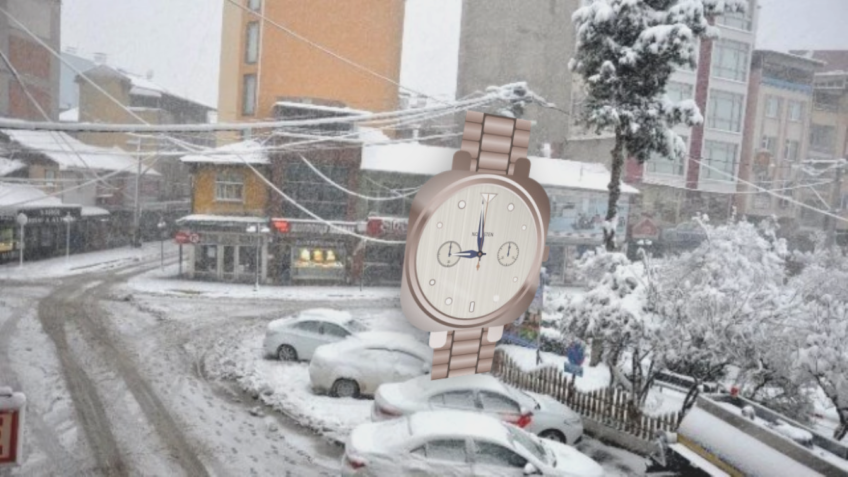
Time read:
8 h 59 min
